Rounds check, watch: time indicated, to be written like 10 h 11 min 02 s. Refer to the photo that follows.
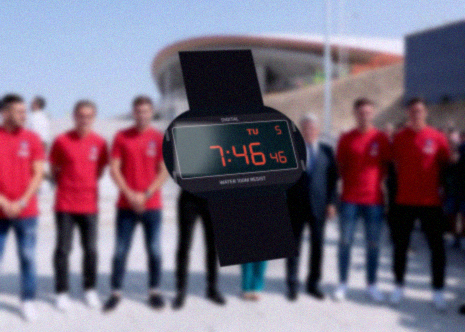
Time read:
7 h 46 min 46 s
